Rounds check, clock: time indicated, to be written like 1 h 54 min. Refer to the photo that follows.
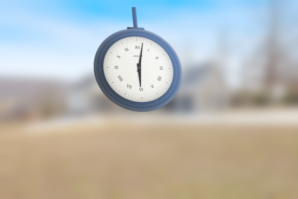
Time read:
6 h 02 min
